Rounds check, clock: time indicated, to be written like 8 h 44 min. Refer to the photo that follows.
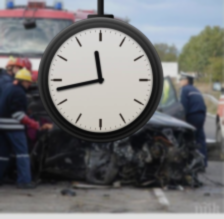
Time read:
11 h 43 min
